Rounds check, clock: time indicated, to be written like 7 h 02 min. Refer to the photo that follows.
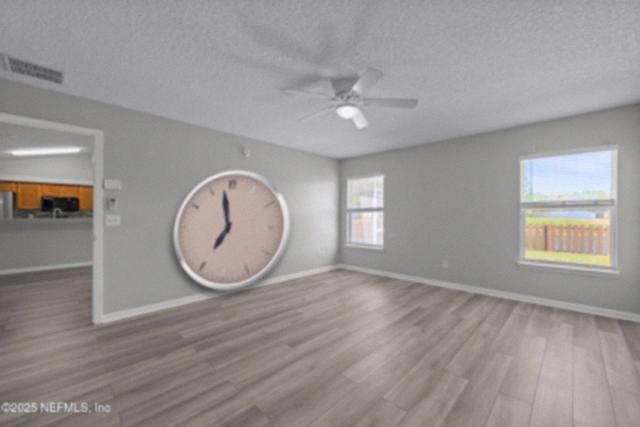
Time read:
6 h 58 min
